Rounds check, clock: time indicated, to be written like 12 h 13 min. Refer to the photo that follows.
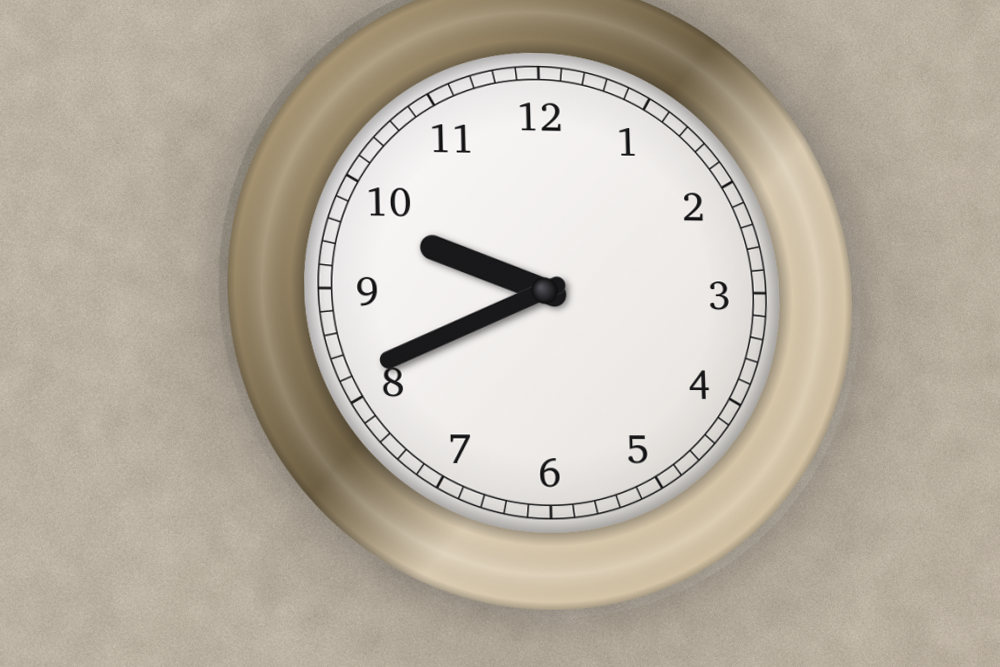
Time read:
9 h 41 min
